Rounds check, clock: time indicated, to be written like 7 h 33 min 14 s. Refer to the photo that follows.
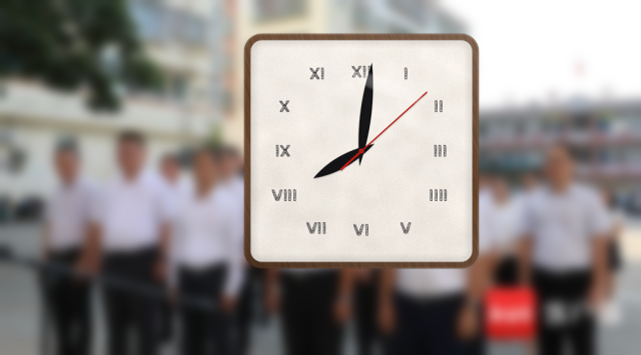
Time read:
8 h 01 min 08 s
